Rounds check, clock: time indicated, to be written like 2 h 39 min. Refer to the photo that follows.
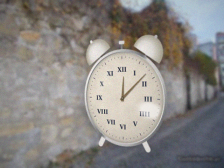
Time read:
12 h 08 min
